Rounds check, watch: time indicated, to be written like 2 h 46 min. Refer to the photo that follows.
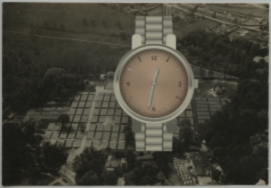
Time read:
12 h 32 min
